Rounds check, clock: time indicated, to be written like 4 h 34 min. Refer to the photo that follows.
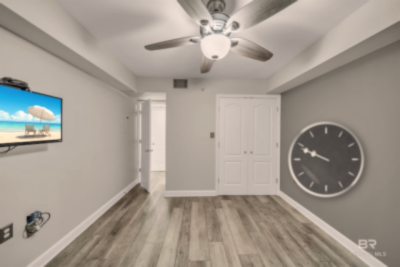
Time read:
9 h 49 min
